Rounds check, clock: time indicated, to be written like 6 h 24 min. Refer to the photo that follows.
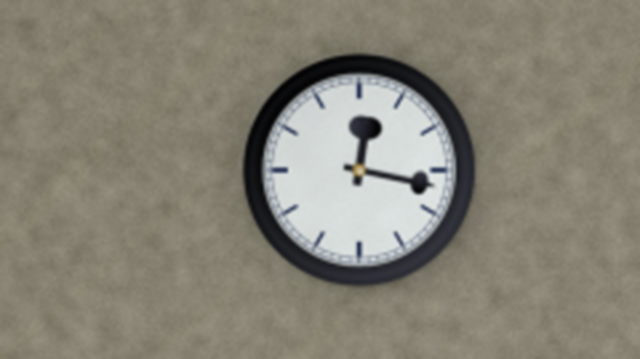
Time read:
12 h 17 min
